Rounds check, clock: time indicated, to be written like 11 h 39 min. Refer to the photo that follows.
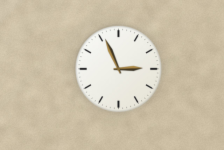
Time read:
2 h 56 min
